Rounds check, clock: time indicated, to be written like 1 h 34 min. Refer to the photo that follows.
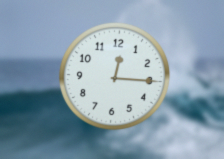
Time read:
12 h 15 min
